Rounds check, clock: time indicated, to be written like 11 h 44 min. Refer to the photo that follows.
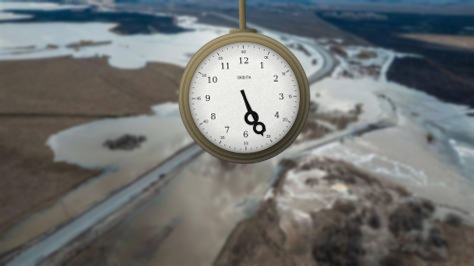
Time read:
5 h 26 min
